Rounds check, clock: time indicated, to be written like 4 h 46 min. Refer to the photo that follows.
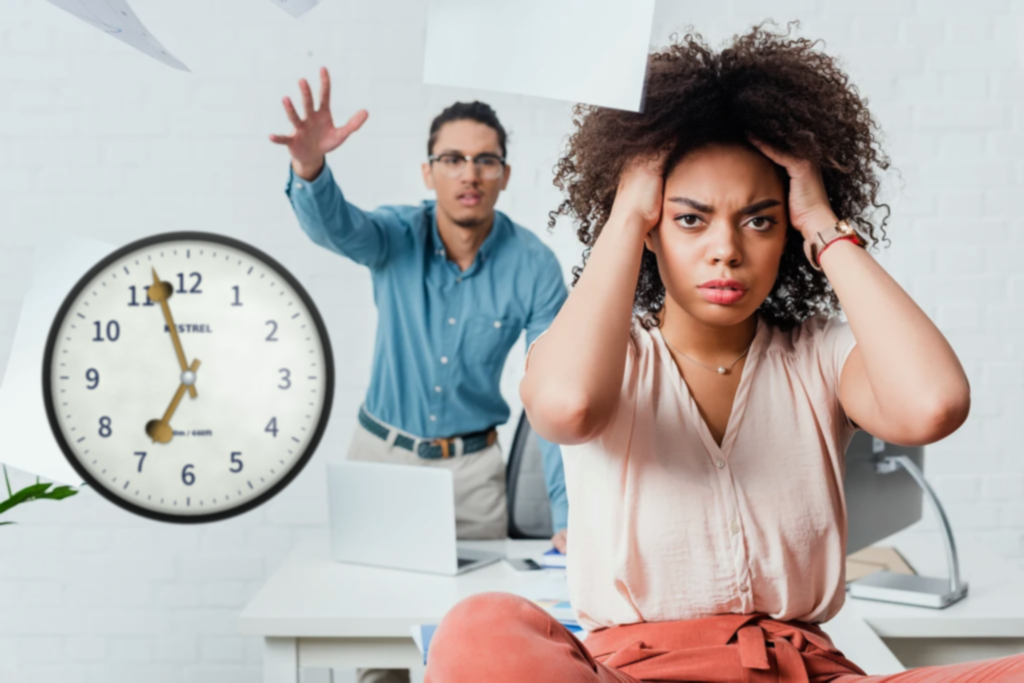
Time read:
6 h 57 min
